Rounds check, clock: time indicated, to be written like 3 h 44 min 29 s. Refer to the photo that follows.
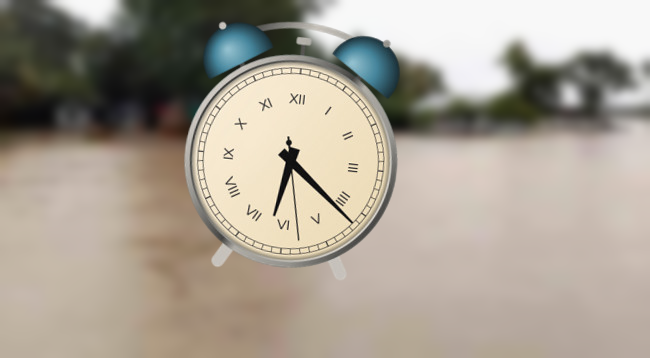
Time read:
6 h 21 min 28 s
